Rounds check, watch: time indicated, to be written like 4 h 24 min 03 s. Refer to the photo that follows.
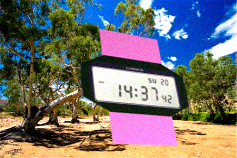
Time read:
14 h 37 min 42 s
